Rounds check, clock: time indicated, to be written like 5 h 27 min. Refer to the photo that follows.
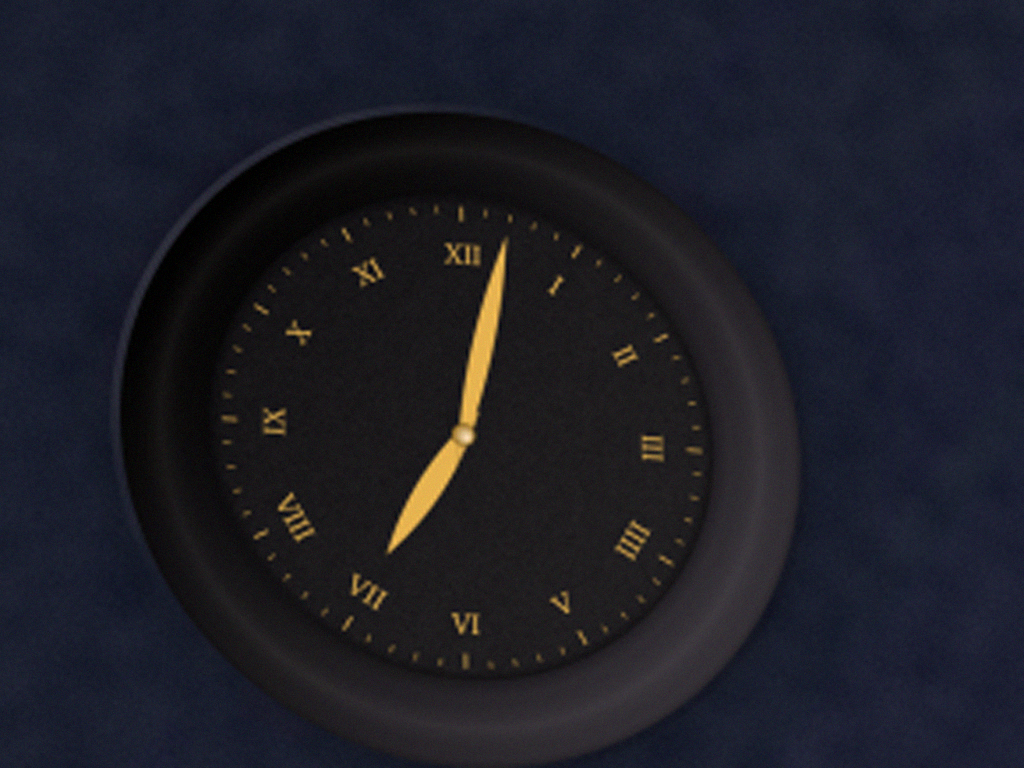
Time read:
7 h 02 min
